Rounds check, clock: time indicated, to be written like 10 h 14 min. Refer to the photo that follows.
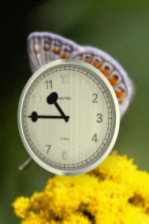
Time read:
10 h 45 min
